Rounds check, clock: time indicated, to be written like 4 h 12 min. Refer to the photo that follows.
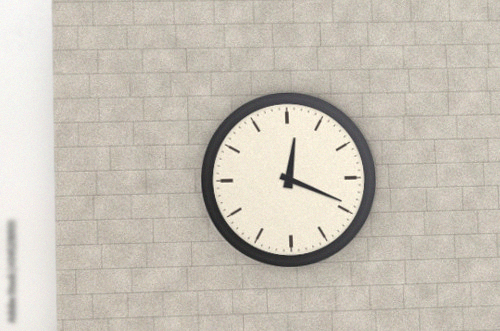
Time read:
12 h 19 min
